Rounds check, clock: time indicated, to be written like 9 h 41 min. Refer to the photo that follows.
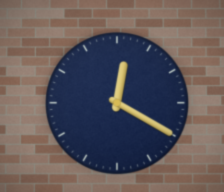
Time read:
12 h 20 min
